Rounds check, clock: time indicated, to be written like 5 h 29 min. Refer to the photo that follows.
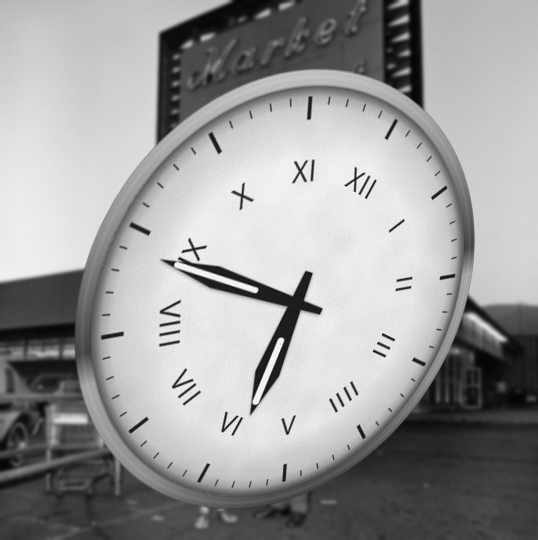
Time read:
5 h 44 min
